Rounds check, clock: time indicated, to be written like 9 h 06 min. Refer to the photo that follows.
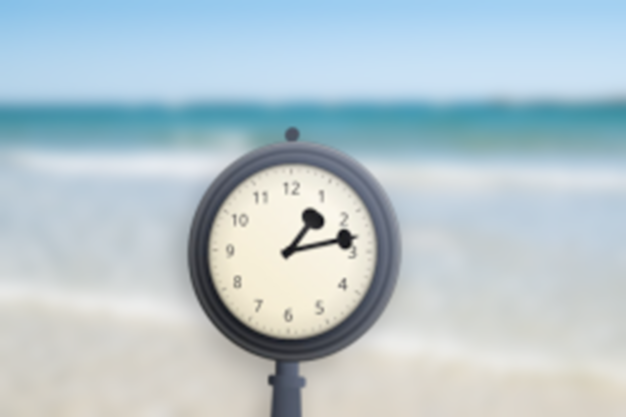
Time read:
1 h 13 min
